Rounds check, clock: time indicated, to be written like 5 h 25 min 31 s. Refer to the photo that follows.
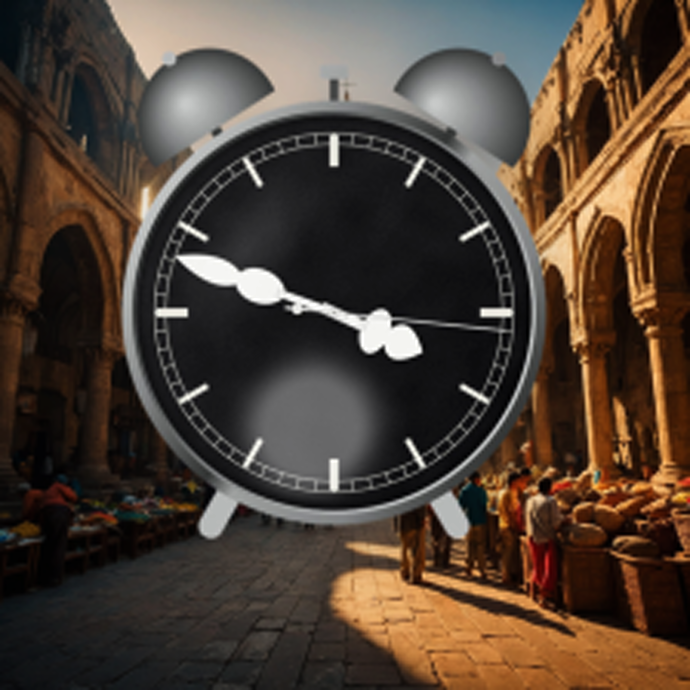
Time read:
3 h 48 min 16 s
